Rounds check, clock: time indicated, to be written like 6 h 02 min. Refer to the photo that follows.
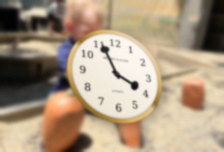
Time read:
3 h 56 min
